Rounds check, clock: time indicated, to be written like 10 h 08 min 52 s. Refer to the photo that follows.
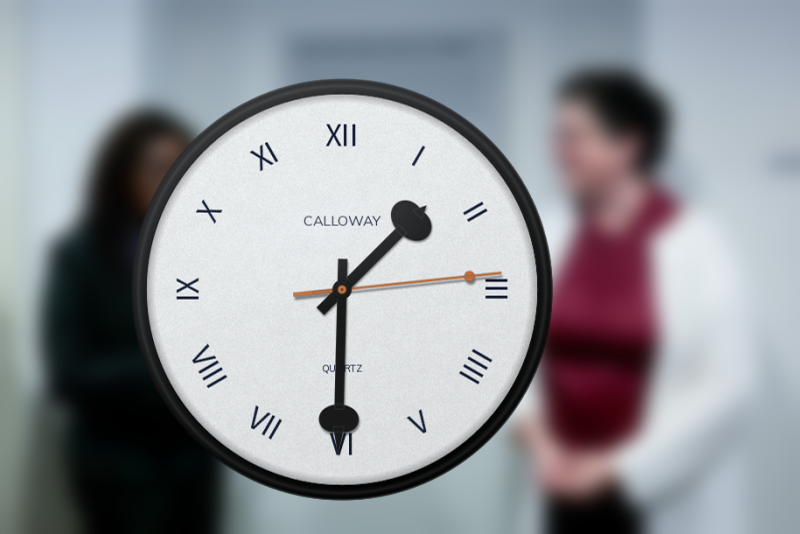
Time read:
1 h 30 min 14 s
